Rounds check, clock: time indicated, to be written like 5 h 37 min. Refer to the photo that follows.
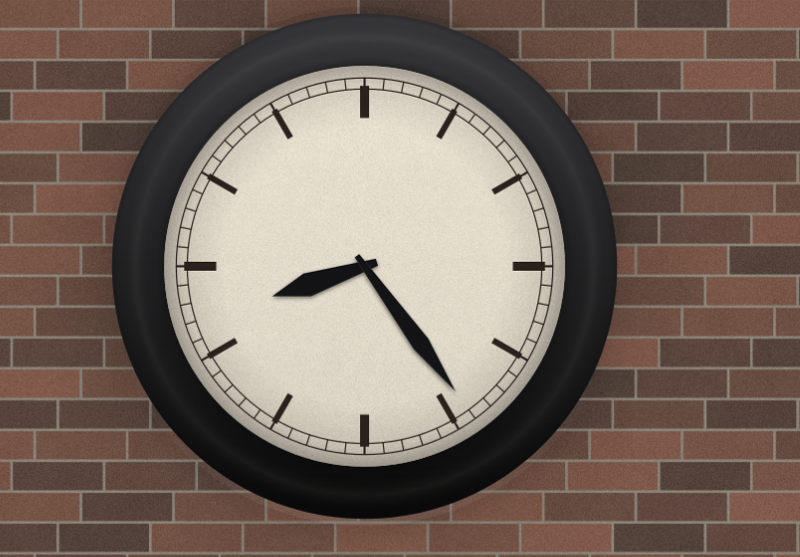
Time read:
8 h 24 min
